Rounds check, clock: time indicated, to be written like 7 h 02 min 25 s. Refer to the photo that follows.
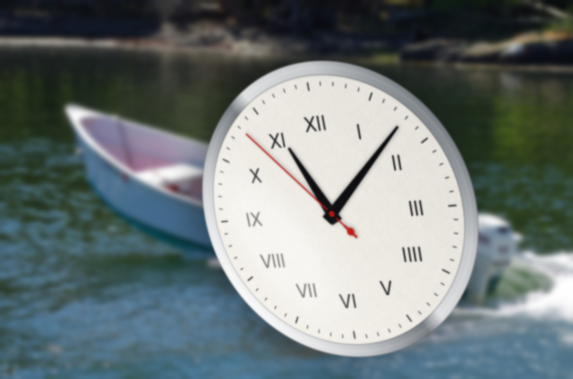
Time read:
11 h 07 min 53 s
